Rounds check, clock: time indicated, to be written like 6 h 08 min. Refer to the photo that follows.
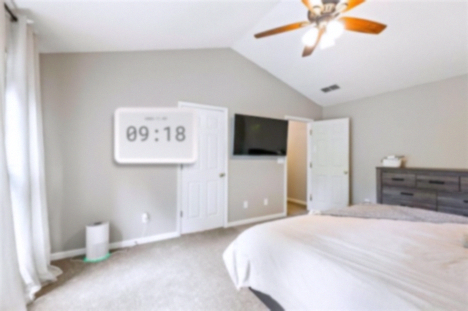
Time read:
9 h 18 min
